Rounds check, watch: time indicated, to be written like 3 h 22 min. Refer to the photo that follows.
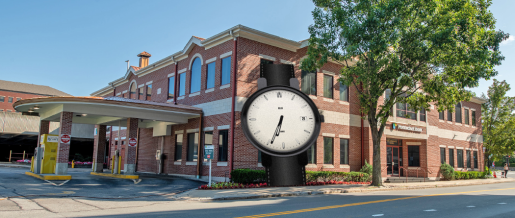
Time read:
6 h 34 min
